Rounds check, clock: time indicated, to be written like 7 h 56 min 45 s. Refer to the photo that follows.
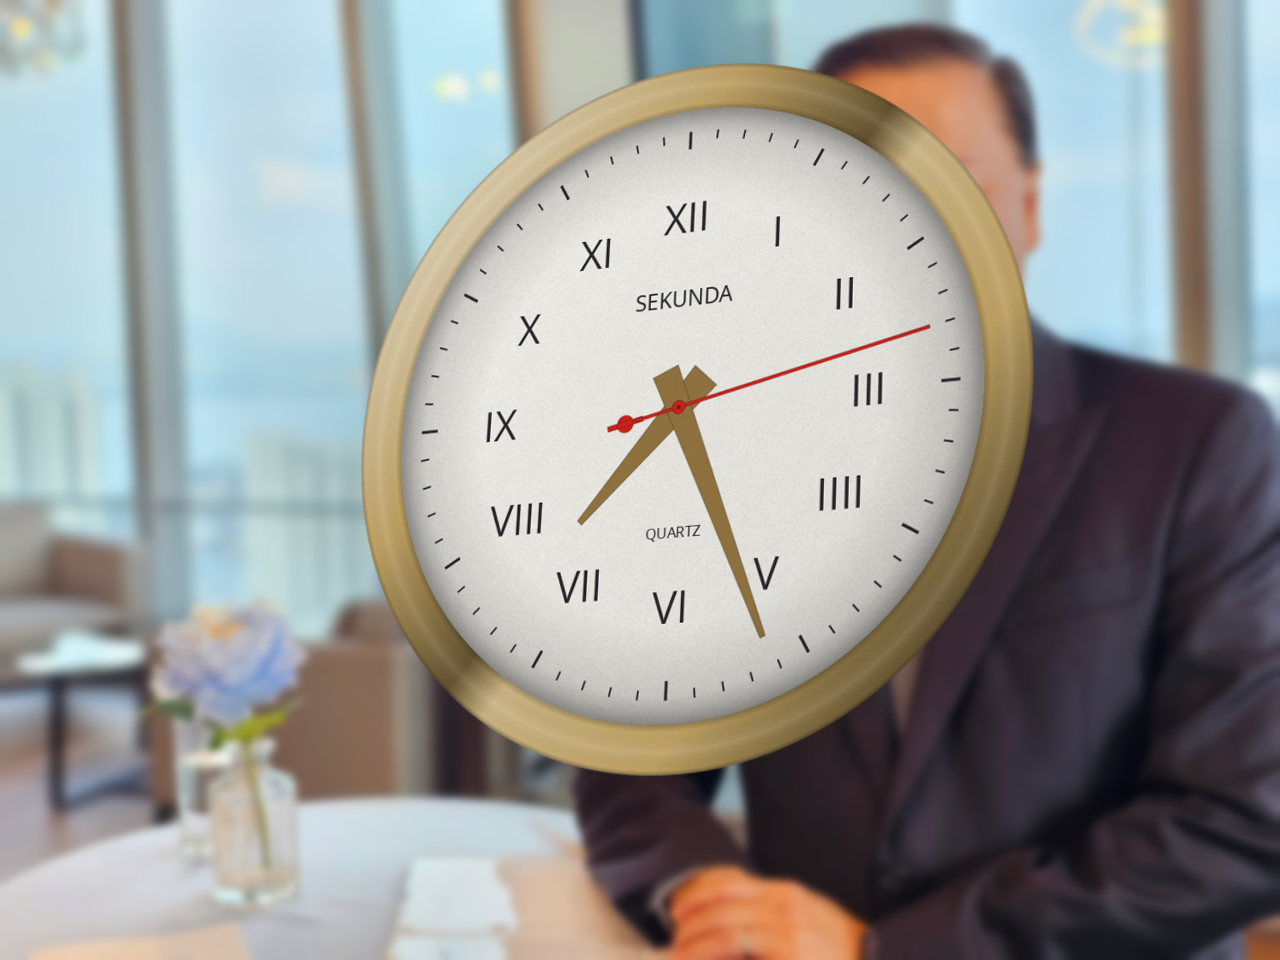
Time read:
7 h 26 min 13 s
